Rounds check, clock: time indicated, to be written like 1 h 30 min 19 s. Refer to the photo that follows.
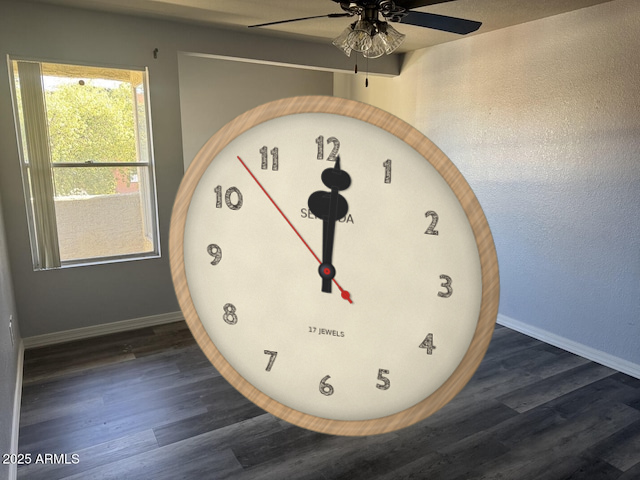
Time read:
12 h 00 min 53 s
